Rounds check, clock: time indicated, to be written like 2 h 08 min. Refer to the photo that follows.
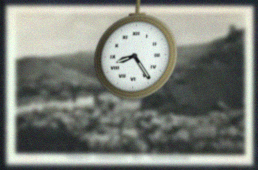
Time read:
8 h 24 min
